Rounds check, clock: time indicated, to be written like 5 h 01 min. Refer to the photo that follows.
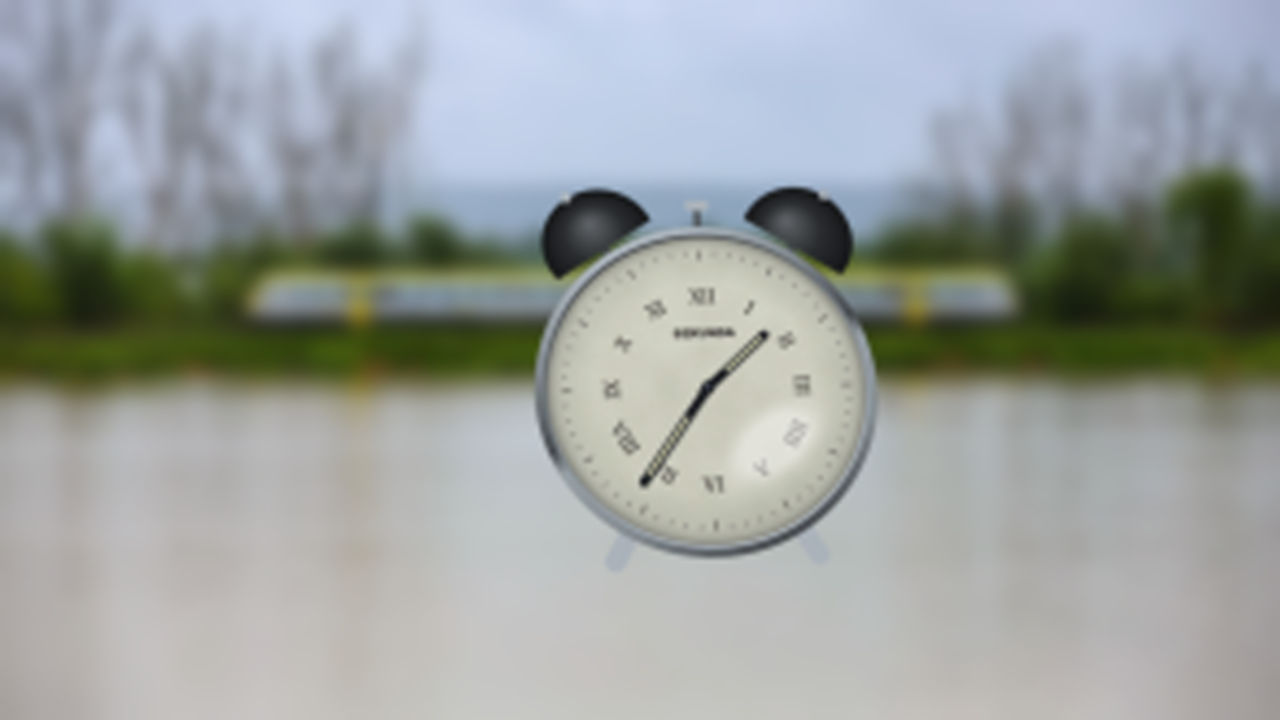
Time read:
1 h 36 min
